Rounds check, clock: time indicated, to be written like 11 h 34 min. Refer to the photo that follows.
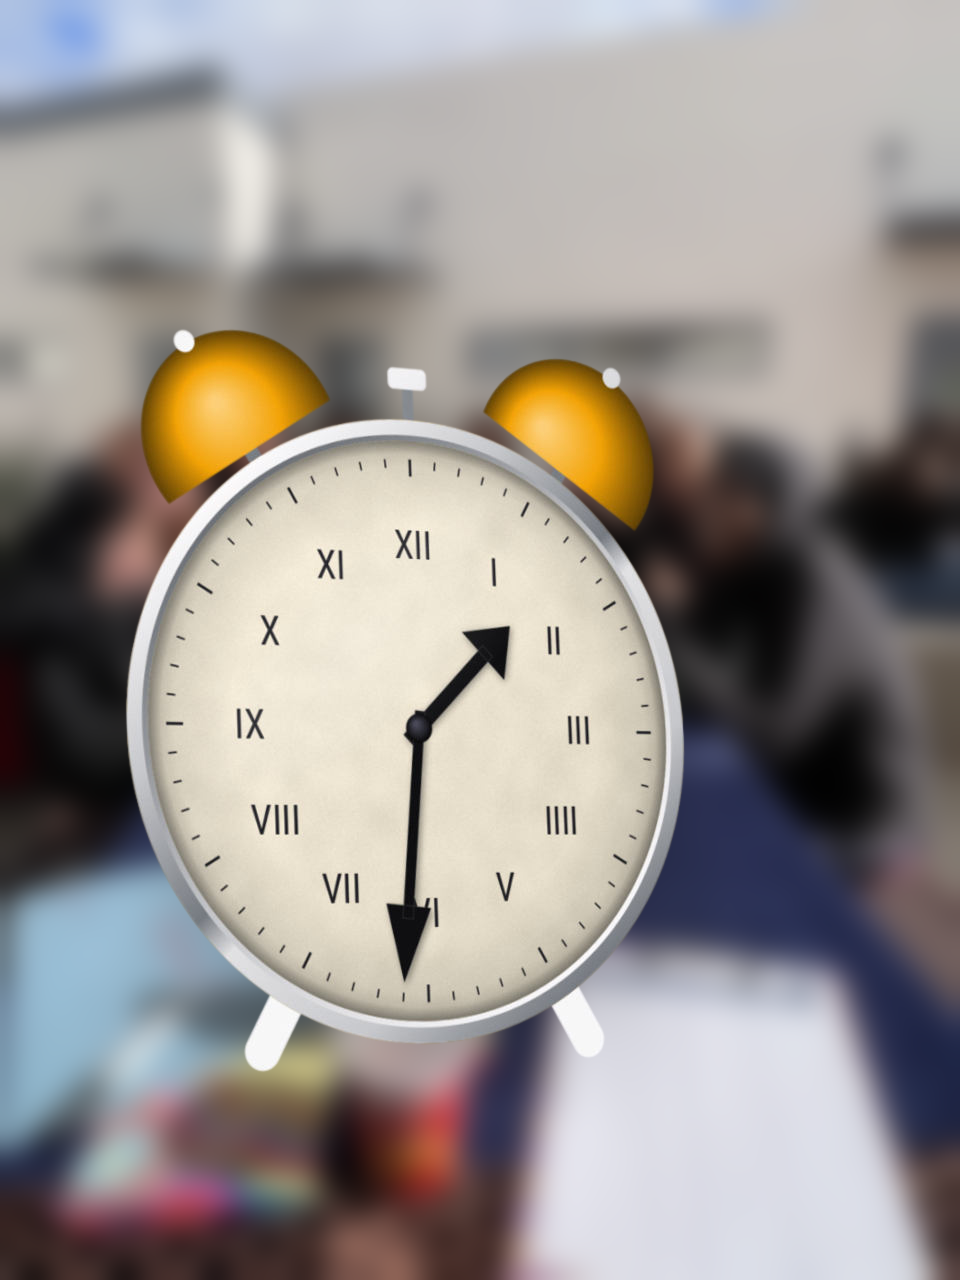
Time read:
1 h 31 min
